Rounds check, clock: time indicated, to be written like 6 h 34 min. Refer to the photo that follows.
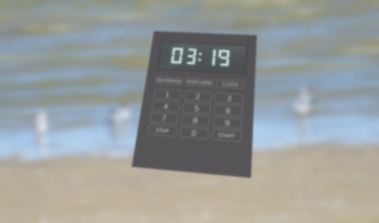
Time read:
3 h 19 min
